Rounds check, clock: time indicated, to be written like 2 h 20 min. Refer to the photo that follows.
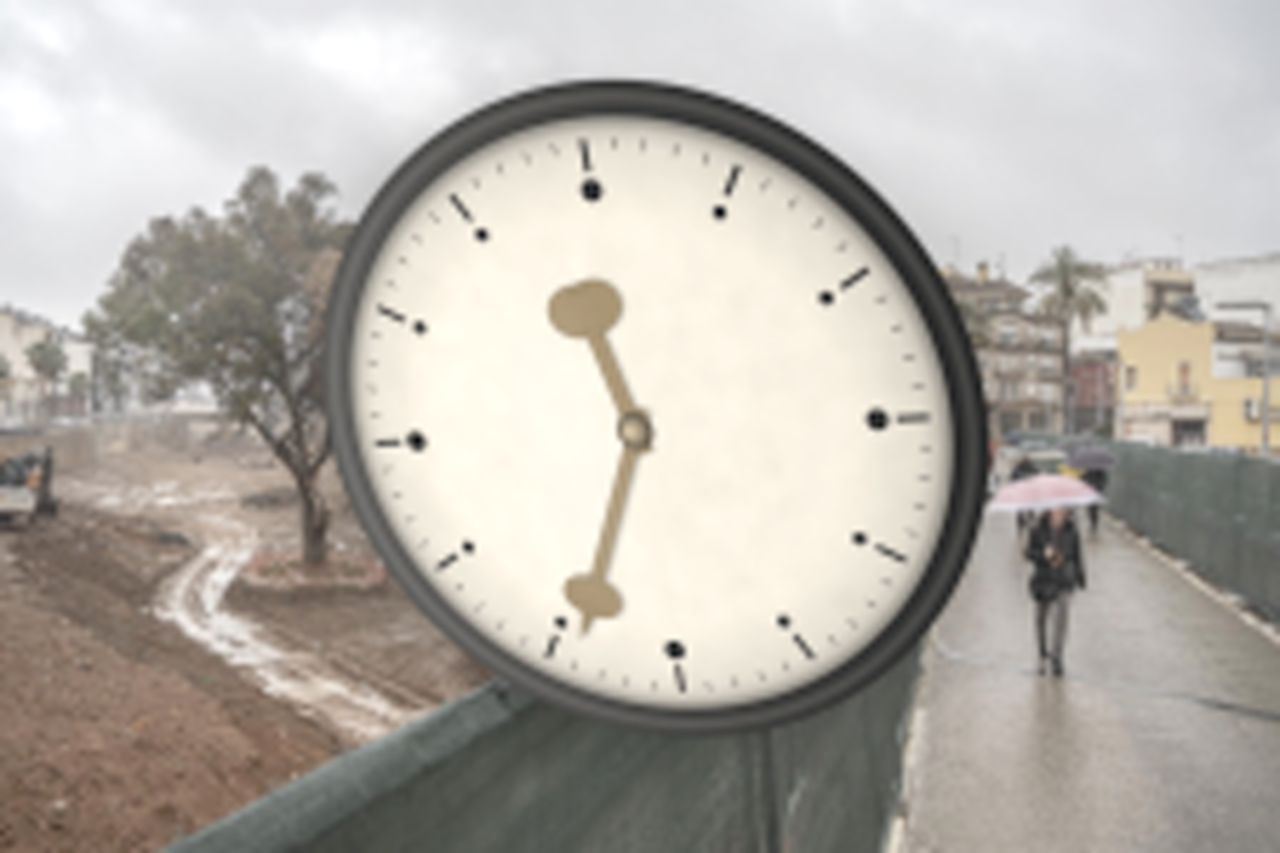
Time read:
11 h 34 min
